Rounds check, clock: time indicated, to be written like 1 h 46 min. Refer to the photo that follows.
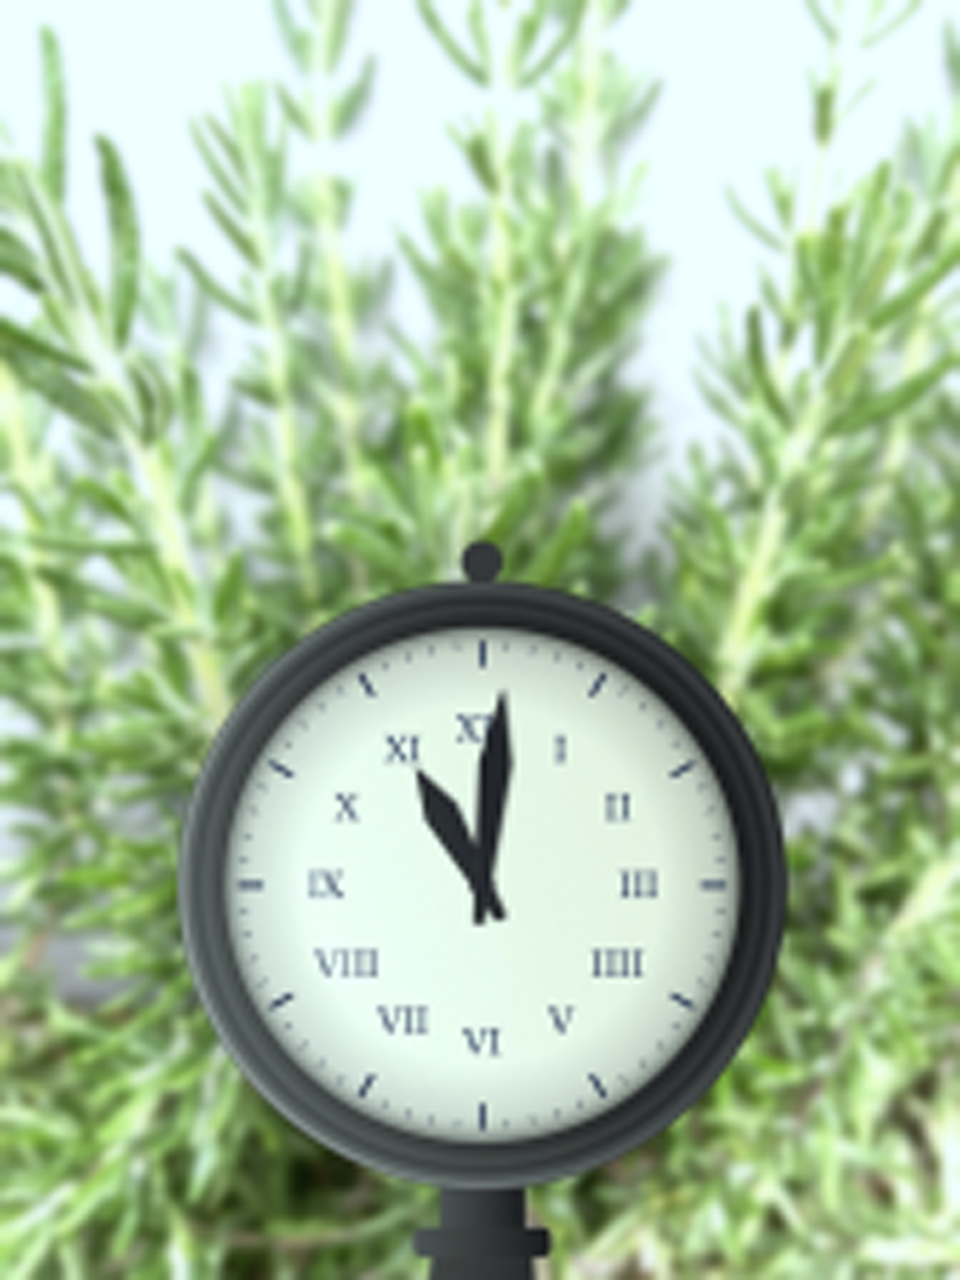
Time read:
11 h 01 min
